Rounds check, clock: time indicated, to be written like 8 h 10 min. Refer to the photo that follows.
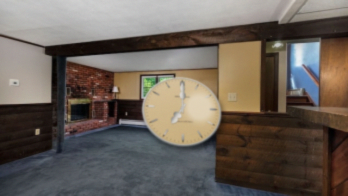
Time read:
7 h 00 min
